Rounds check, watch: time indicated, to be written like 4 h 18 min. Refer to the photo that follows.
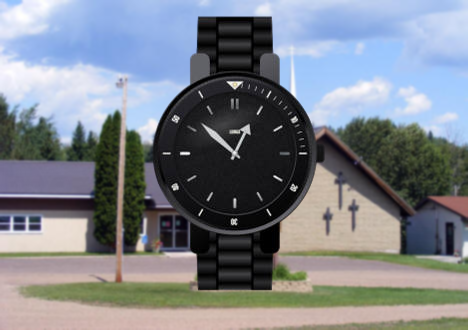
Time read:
12 h 52 min
